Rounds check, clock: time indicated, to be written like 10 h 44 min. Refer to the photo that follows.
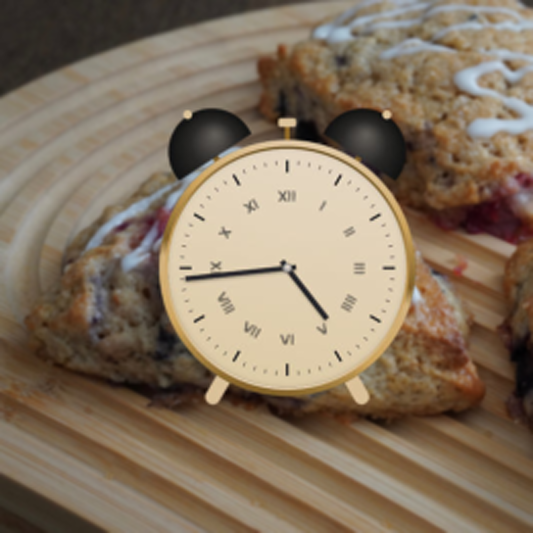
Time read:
4 h 44 min
